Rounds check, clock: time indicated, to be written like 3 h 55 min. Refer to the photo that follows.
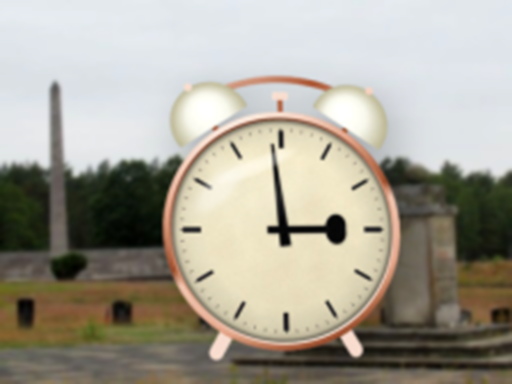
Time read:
2 h 59 min
